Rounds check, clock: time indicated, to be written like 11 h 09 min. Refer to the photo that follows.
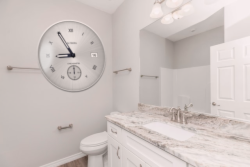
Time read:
8 h 55 min
